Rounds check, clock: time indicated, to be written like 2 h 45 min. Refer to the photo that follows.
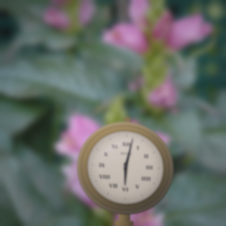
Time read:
6 h 02 min
